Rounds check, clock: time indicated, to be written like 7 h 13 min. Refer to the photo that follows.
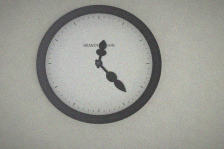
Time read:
12 h 23 min
